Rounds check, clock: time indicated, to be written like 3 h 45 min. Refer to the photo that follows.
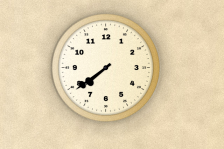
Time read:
7 h 39 min
